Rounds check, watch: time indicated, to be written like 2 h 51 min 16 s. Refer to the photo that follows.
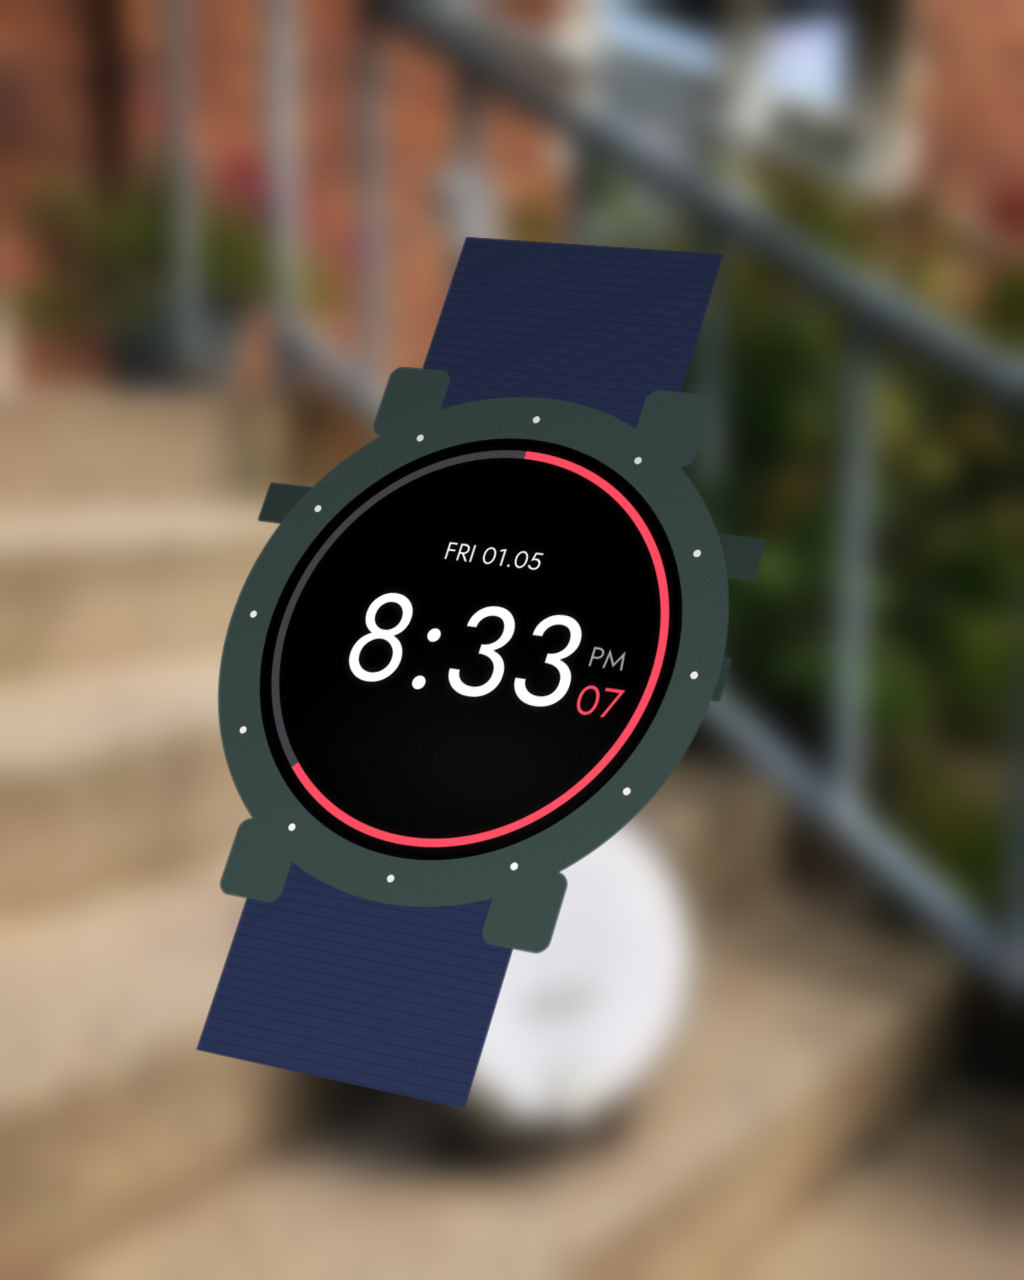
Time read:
8 h 33 min 07 s
